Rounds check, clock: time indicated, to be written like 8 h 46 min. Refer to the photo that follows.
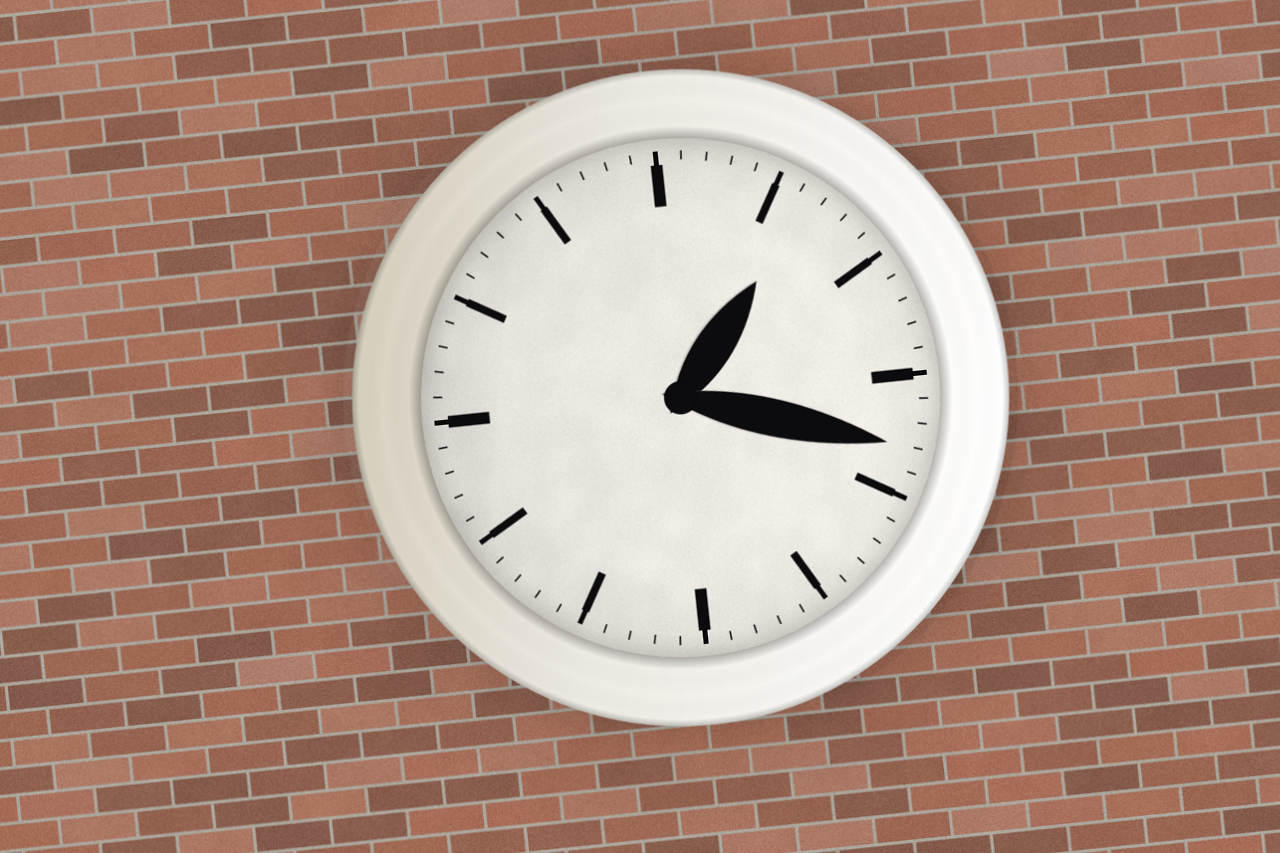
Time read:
1 h 18 min
